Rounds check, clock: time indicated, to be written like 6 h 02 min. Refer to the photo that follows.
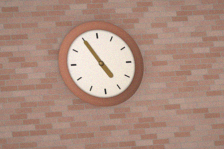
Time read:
4 h 55 min
